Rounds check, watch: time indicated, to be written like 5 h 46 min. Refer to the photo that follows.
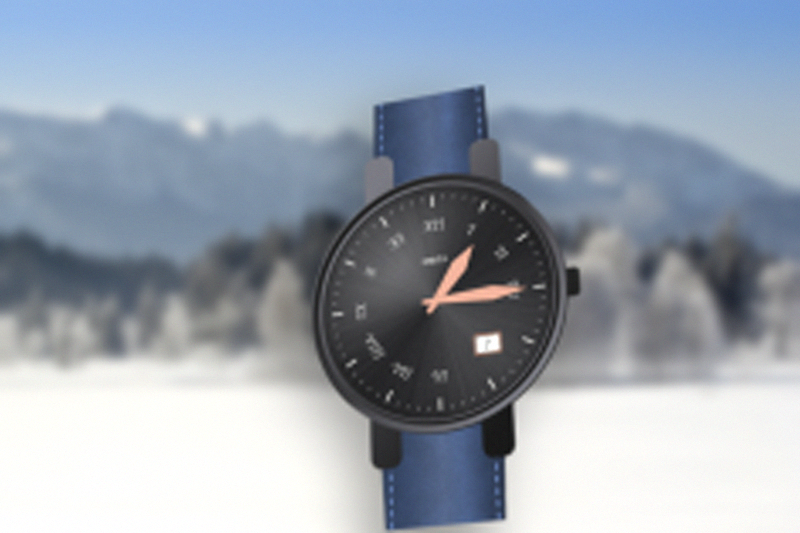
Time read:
1 h 15 min
